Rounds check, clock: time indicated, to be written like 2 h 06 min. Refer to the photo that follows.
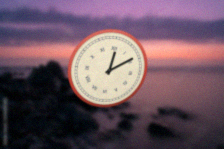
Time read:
12 h 09 min
